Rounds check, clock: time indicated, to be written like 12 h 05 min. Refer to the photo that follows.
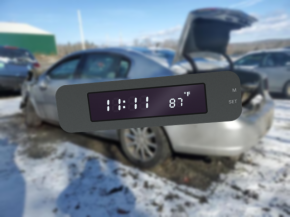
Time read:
11 h 11 min
